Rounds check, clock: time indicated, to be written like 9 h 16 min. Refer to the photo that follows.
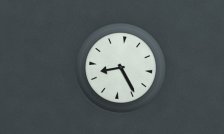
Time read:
8 h 24 min
